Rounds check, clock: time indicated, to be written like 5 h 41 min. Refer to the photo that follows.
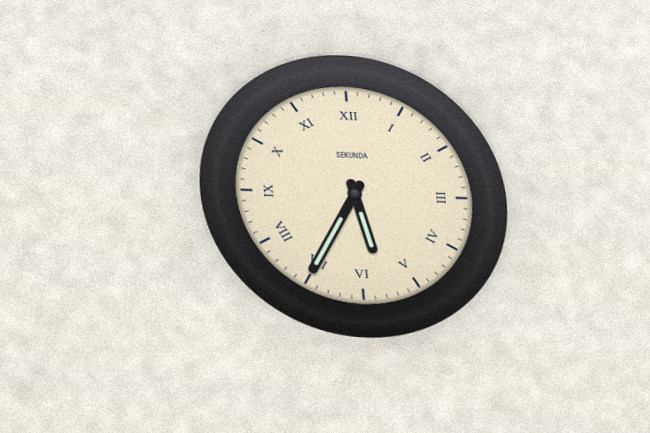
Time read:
5 h 35 min
